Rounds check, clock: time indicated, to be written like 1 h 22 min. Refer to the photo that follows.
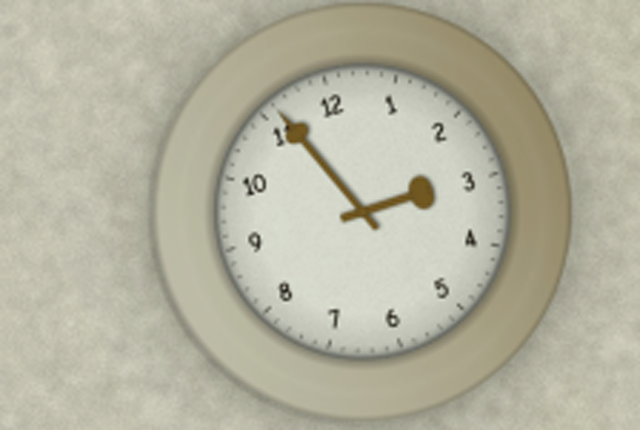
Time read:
2 h 56 min
